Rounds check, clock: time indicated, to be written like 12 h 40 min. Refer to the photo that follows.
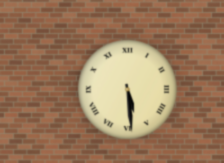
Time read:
5 h 29 min
